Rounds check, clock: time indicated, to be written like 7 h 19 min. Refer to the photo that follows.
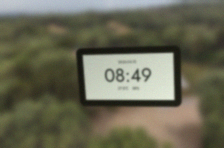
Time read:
8 h 49 min
